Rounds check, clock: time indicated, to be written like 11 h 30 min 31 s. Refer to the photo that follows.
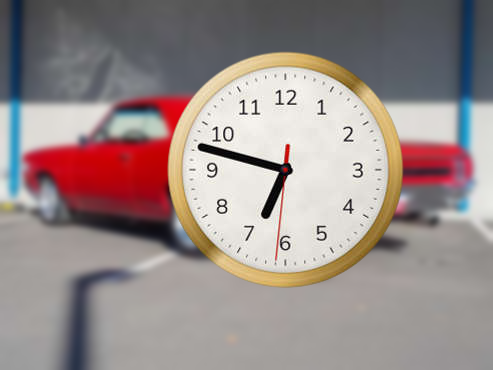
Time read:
6 h 47 min 31 s
